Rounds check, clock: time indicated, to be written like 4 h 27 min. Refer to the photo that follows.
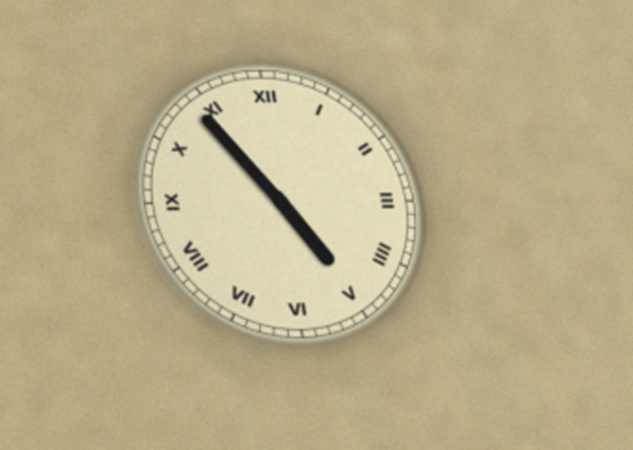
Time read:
4 h 54 min
